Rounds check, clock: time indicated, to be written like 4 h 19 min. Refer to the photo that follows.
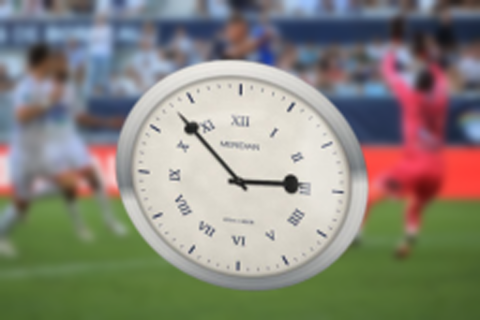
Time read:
2 h 53 min
